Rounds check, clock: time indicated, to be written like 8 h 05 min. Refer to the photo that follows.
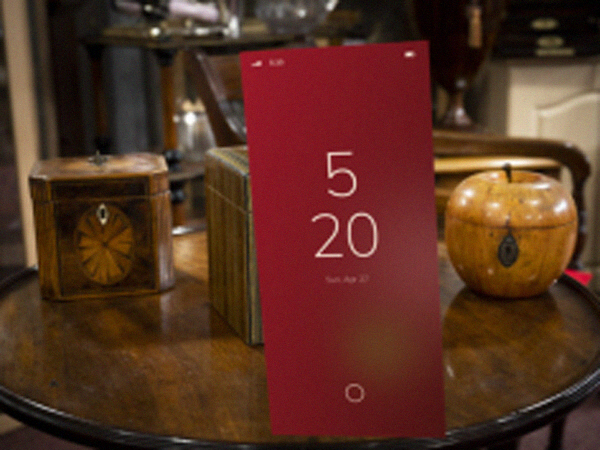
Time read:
5 h 20 min
